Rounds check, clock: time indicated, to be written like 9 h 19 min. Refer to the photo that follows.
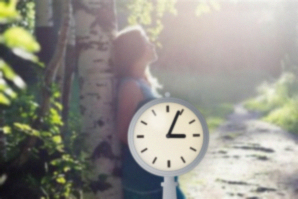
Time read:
3 h 04 min
